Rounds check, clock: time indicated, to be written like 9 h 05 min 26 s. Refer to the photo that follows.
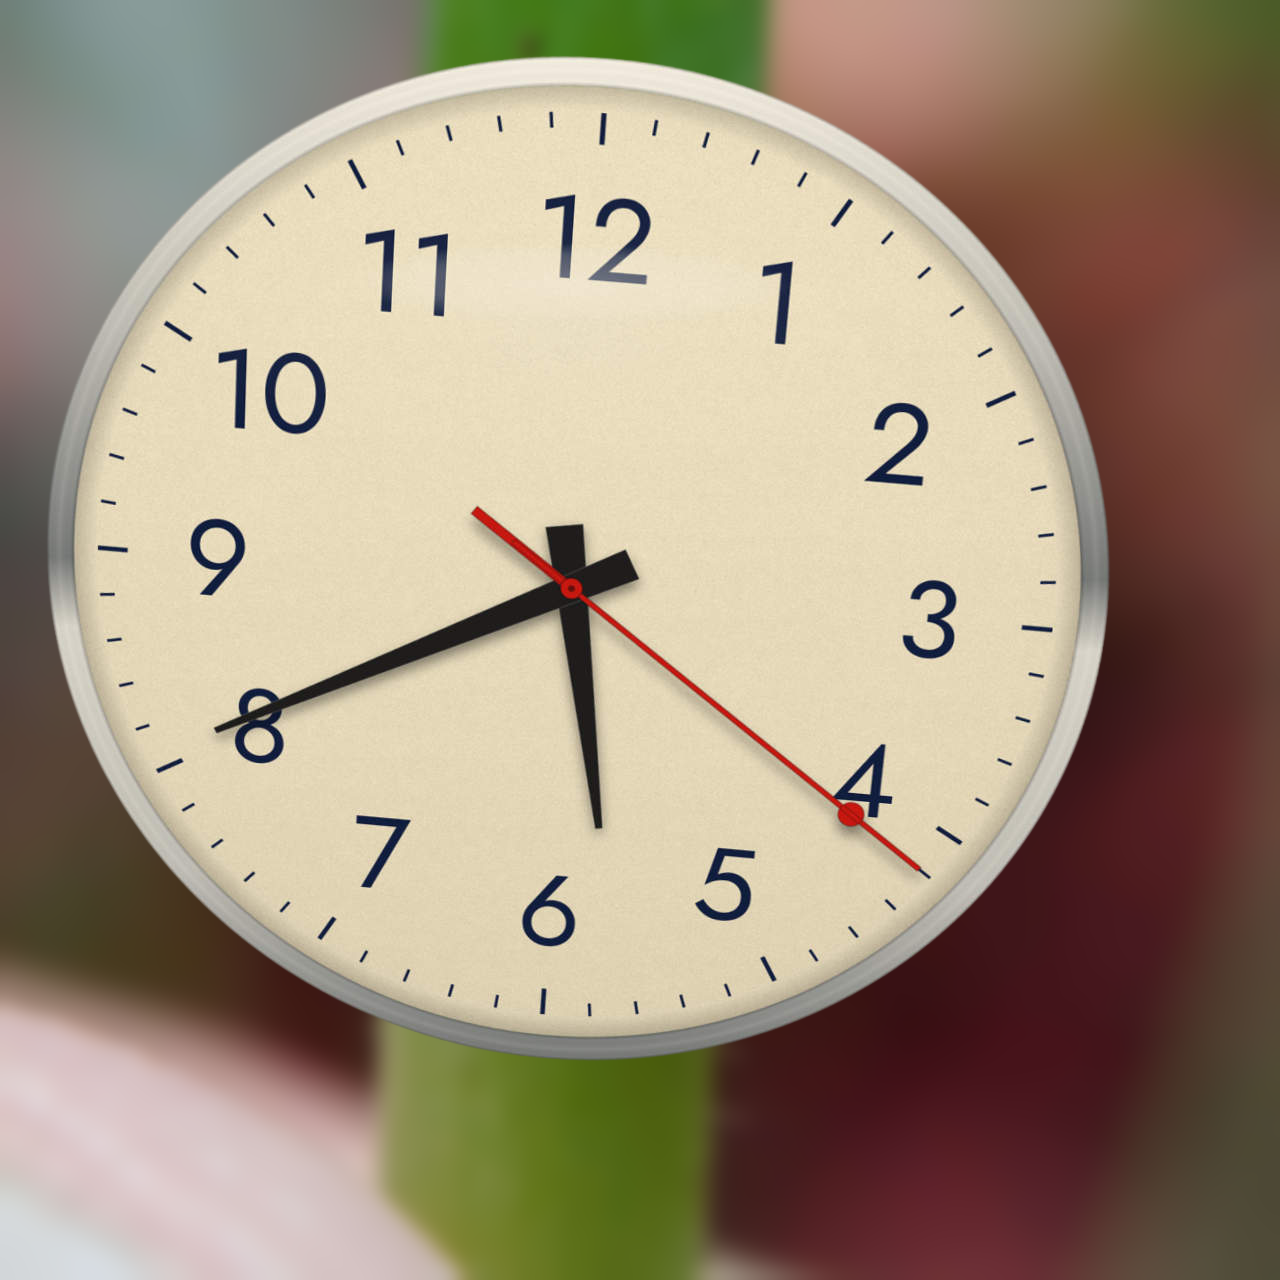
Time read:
5 h 40 min 21 s
